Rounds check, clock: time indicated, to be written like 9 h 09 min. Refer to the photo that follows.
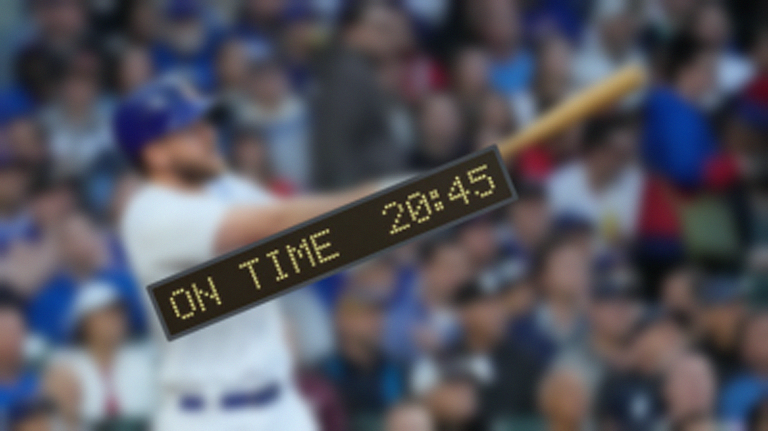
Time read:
20 h 45 min
